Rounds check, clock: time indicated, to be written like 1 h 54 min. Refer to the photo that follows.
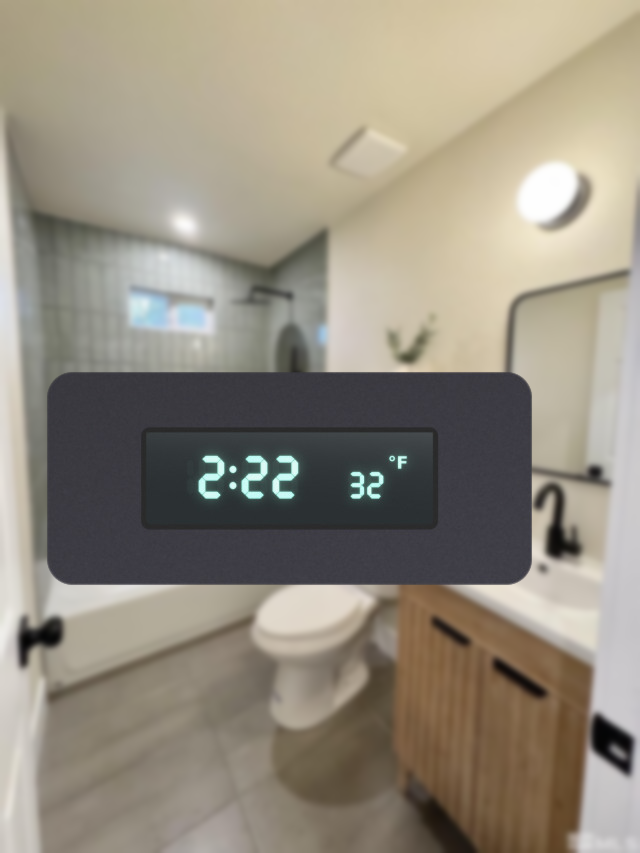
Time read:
2 h 22 min
